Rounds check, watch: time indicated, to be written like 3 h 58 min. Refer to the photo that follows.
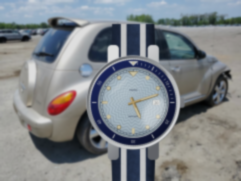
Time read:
5 h 12 min
